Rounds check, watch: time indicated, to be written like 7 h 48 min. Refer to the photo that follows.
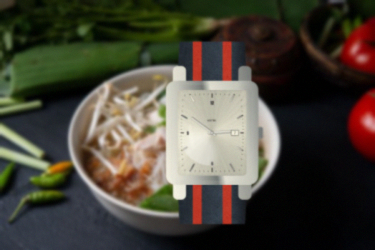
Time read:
2 h 51 min
